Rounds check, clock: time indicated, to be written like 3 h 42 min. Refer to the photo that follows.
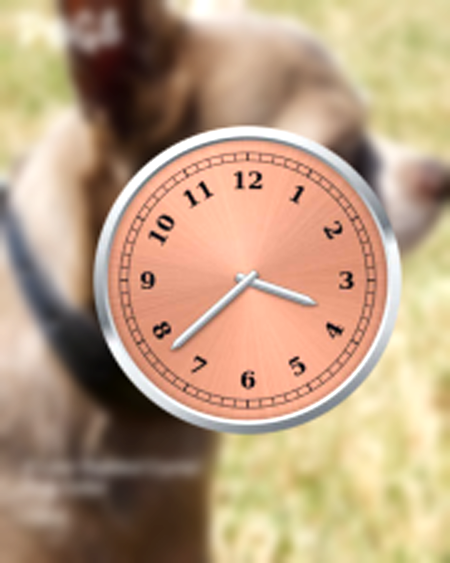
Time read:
3 h 38 min
